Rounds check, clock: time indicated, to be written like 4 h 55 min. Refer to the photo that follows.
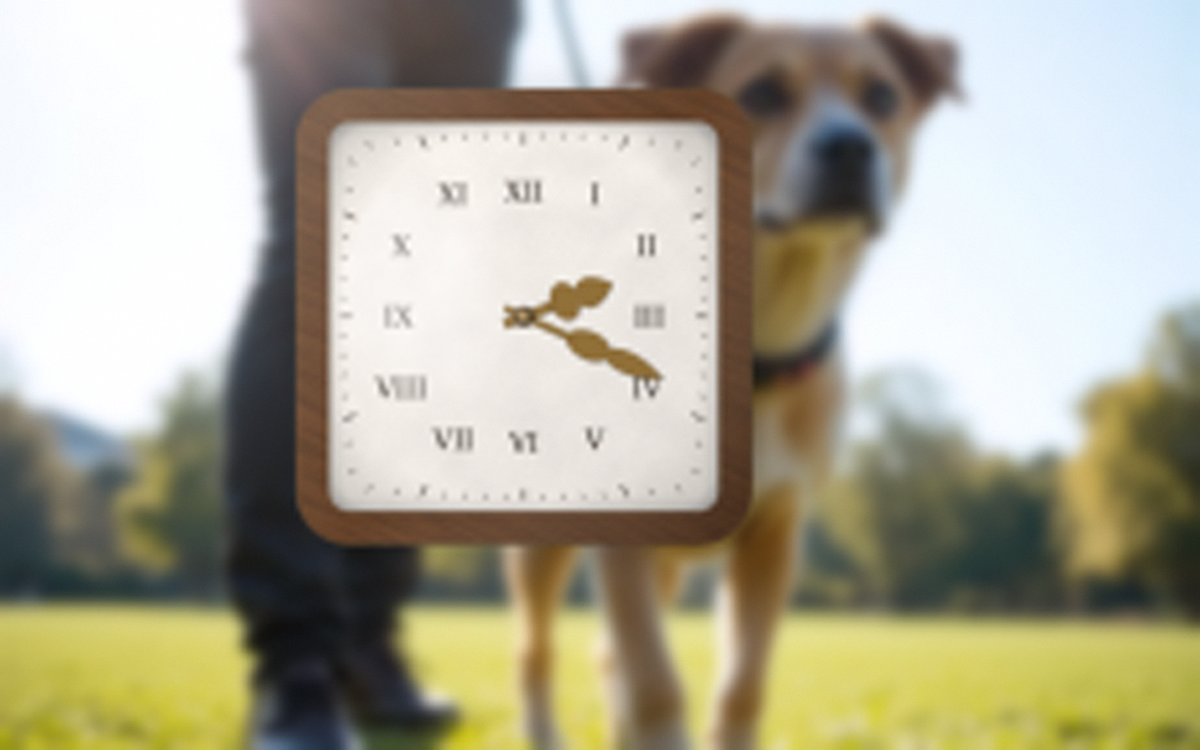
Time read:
2 h 19 min
